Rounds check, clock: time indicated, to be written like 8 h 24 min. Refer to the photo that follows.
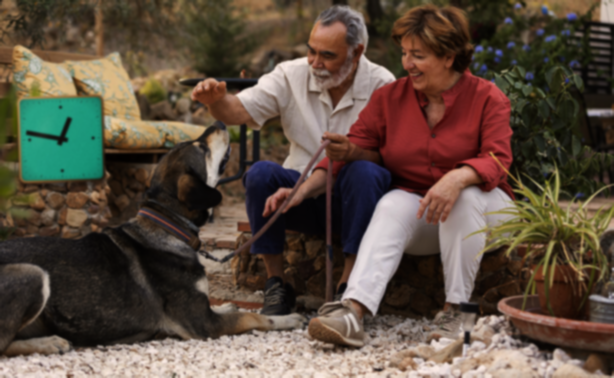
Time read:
12 h 47 min
